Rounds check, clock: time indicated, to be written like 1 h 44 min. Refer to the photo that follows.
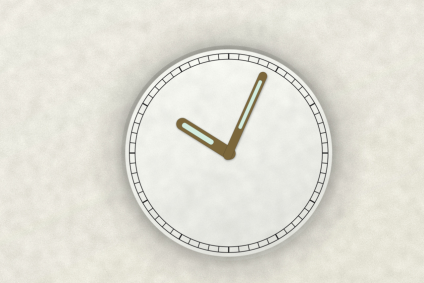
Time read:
10 h 04 min
